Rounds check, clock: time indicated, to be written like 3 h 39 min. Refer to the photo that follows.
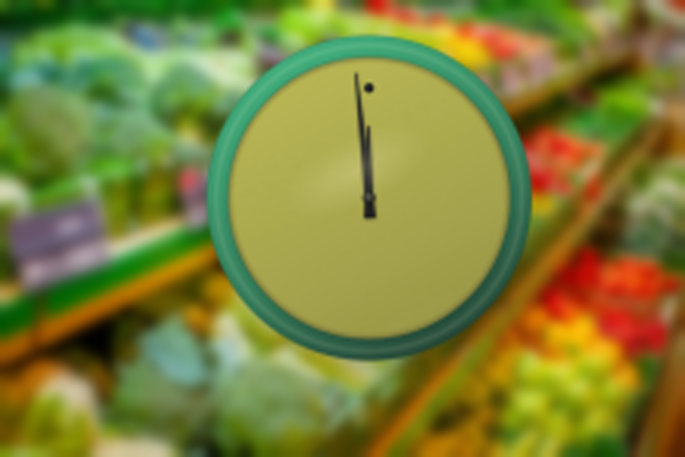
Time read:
11 h 59 min
